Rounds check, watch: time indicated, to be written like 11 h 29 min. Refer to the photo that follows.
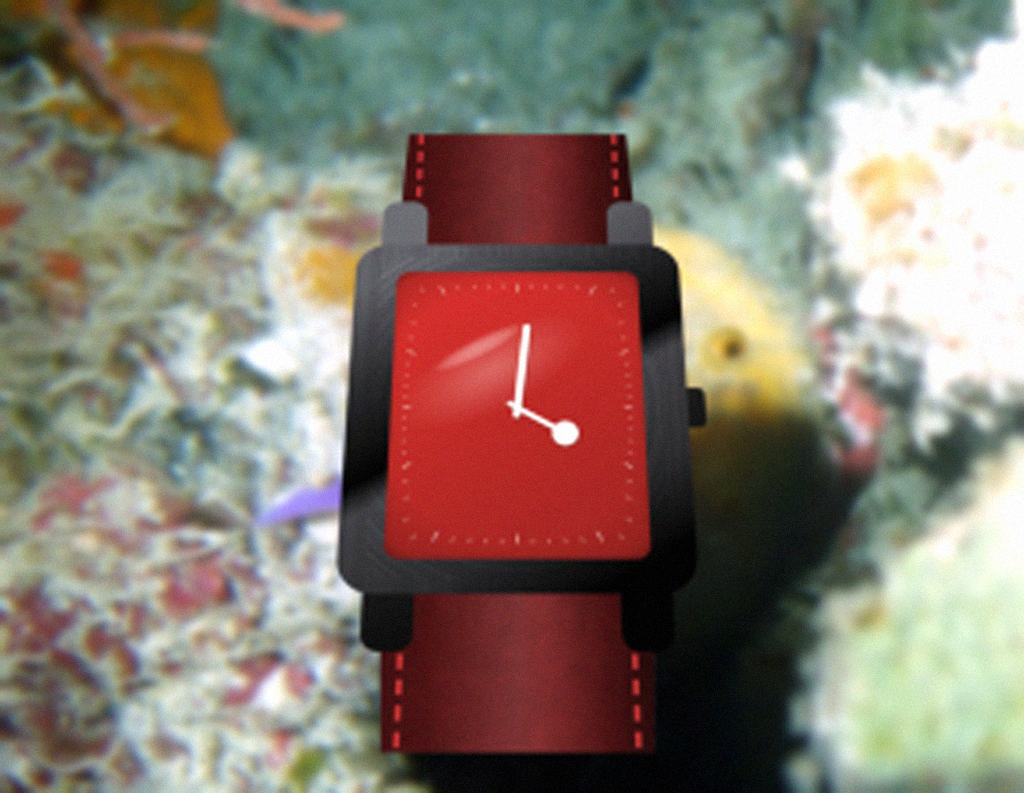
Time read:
4 h 01 min
